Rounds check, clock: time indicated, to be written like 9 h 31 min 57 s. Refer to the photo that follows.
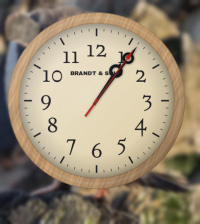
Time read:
1 h 06 min 06 s
